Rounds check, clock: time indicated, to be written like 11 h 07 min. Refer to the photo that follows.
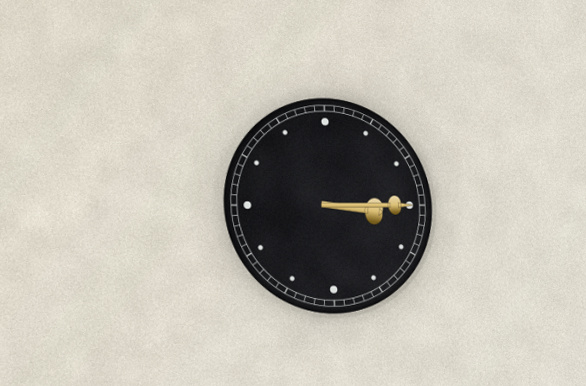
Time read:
3 h 15 min
